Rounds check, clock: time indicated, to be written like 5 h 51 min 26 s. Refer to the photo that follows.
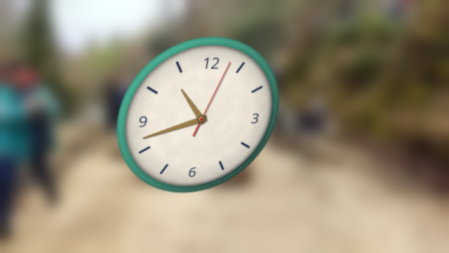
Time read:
10 h 42 min 03 s
